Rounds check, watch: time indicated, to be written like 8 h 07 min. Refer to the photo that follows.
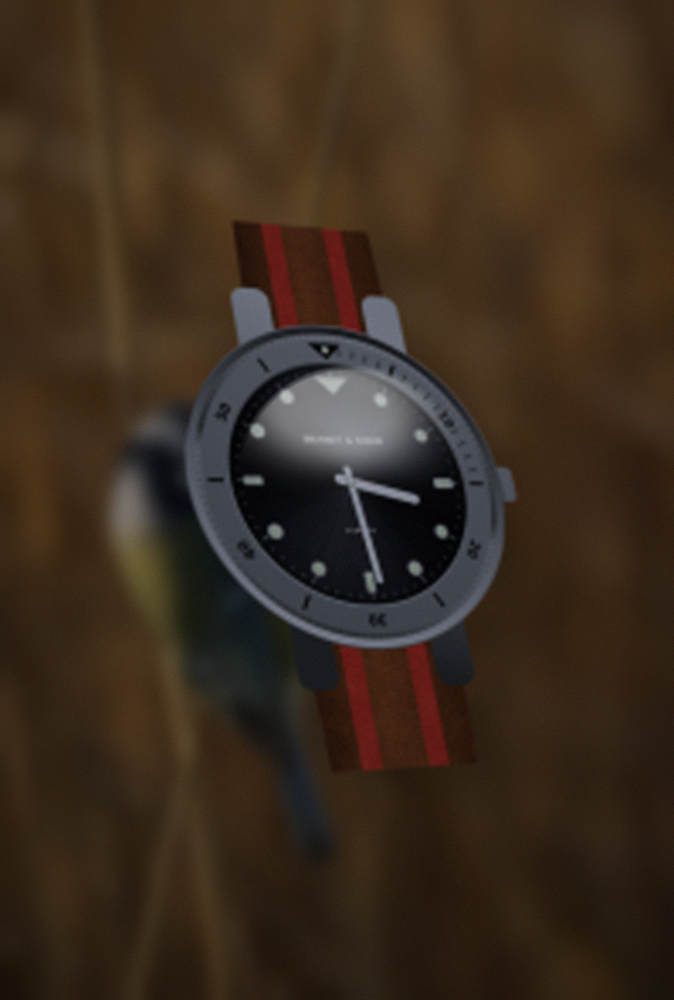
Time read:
3 h 29 min
